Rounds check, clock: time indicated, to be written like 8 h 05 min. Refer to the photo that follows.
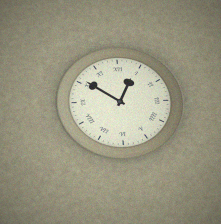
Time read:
12 h 51 min
